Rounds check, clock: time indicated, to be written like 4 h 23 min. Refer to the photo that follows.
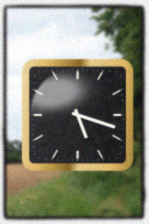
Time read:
5 h 18 min
